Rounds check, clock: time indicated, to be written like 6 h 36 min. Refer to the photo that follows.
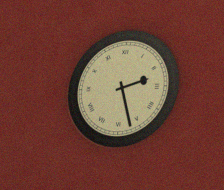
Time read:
2 h 27 min
